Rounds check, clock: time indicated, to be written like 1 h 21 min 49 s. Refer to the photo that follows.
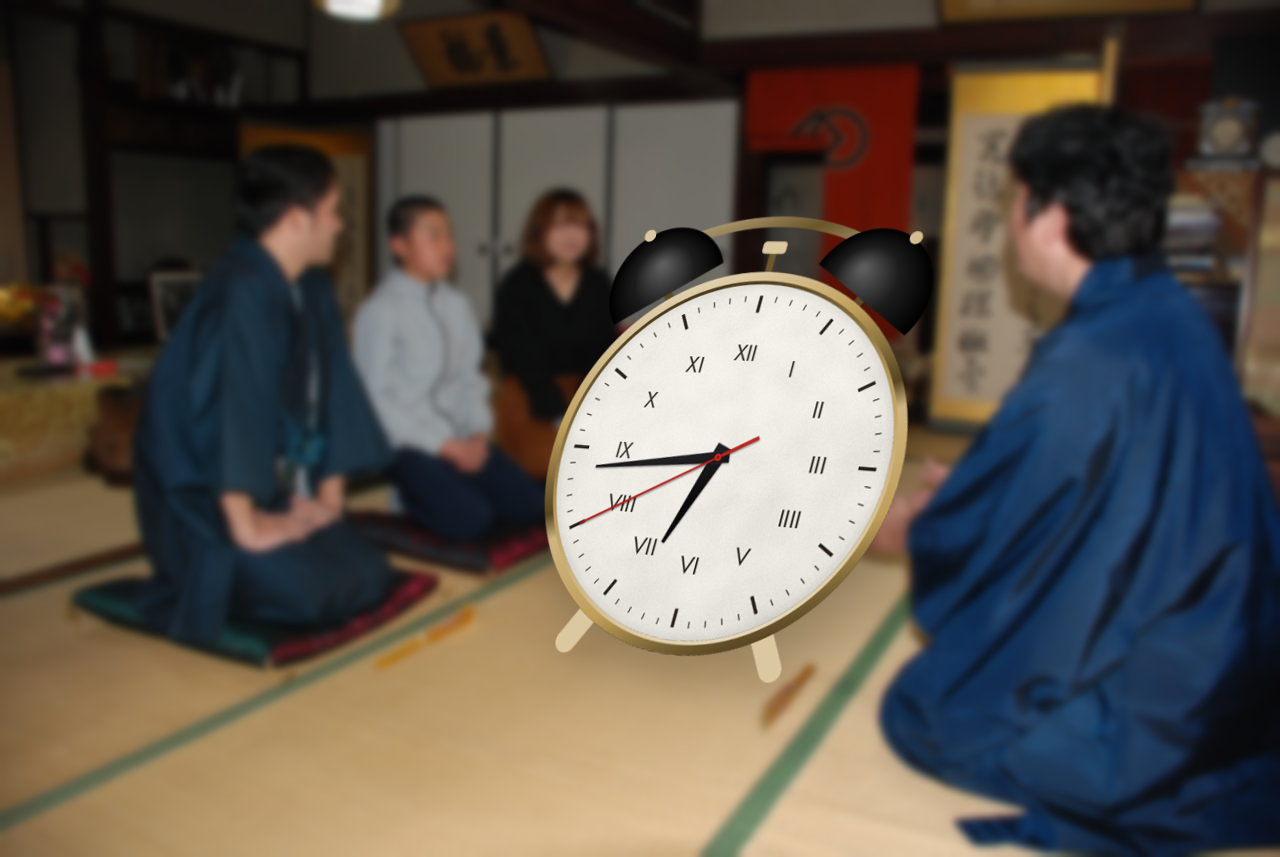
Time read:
6 h 43 min 40 s
